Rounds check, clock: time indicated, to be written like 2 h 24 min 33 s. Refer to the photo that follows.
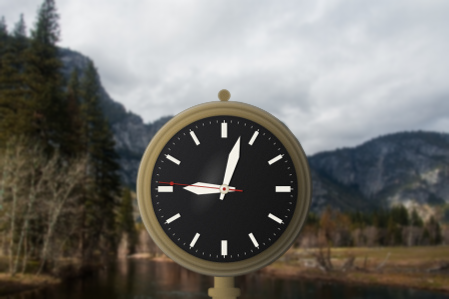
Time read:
9 h 02 min 46 s
